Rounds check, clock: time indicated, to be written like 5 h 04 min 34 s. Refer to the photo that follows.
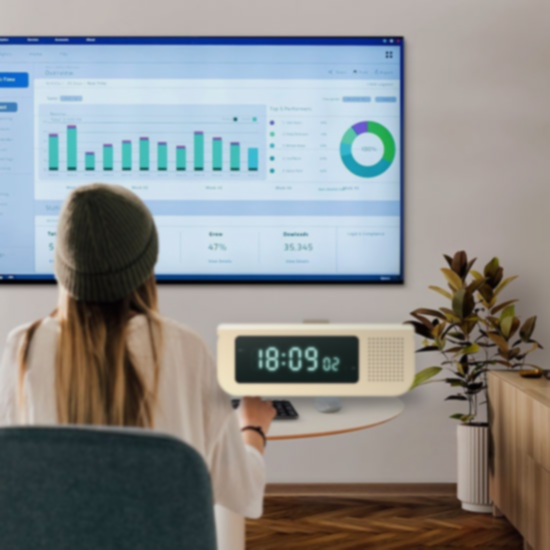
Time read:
18 h 09 min 02 s
